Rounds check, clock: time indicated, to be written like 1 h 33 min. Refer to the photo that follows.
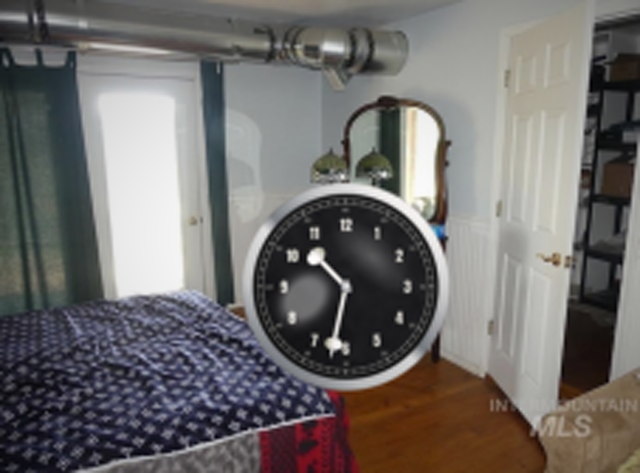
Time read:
10 h 32 min
